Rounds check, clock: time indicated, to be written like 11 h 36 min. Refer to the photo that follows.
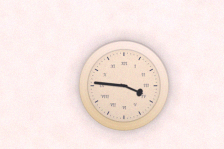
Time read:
3 h 46 min
